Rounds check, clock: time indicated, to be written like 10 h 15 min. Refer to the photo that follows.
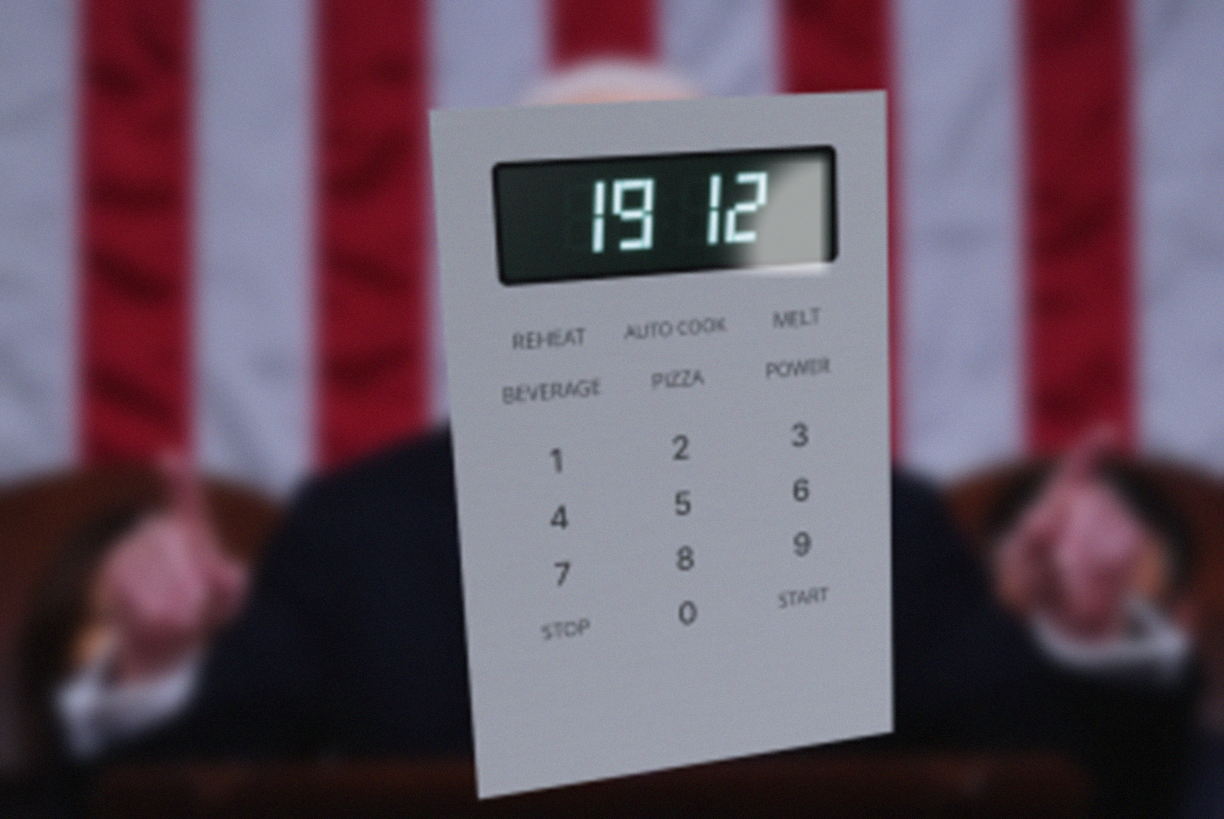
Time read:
19 h 12 min
